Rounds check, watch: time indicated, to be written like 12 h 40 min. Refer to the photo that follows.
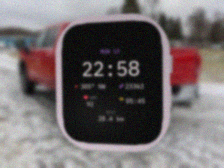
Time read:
22 h 58 min
